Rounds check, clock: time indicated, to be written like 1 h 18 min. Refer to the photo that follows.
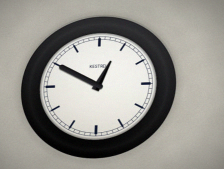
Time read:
12 h 50 min
